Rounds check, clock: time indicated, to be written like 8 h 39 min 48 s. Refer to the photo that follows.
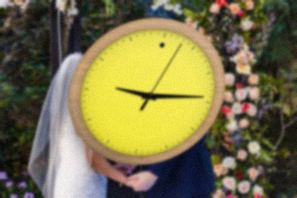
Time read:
9 h 14 min 03 s
